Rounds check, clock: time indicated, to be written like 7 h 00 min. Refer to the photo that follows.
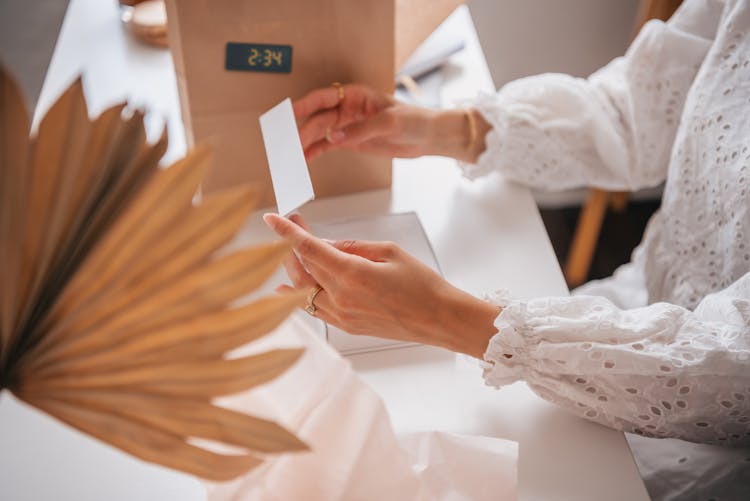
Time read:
2 h 34 min
